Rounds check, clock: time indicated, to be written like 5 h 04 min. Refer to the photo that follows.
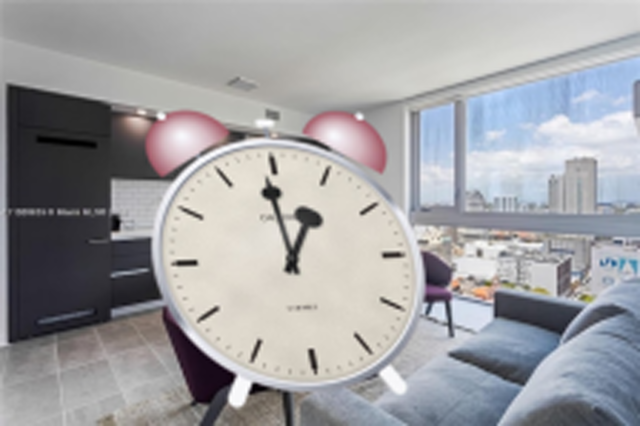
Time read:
12 h 59 min
